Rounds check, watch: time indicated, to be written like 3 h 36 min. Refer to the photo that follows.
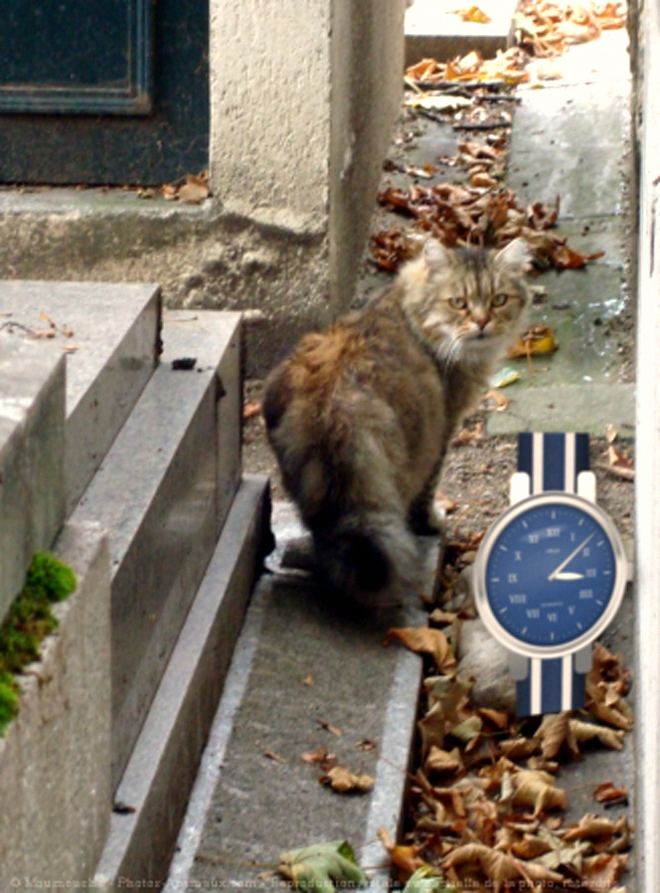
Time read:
3 h 08 min
